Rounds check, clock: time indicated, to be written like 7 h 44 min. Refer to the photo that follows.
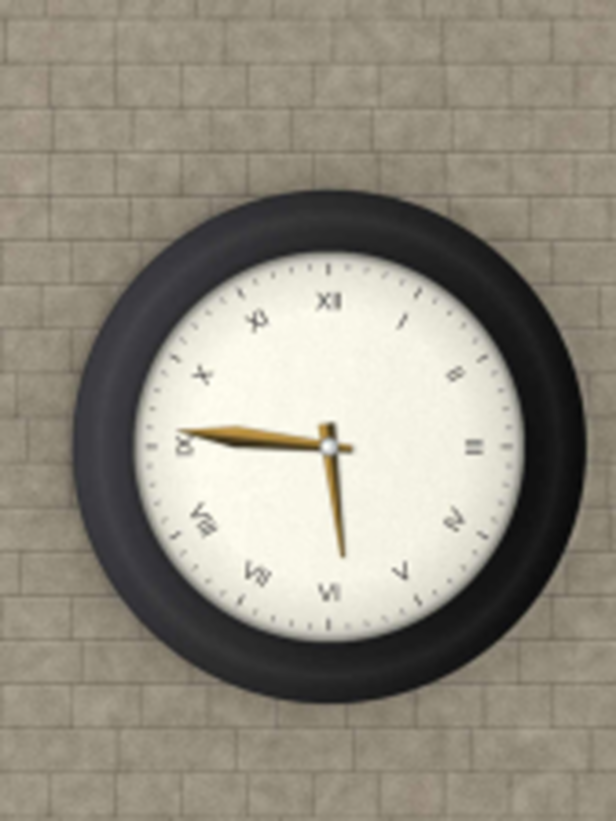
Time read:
5 h 46 min
